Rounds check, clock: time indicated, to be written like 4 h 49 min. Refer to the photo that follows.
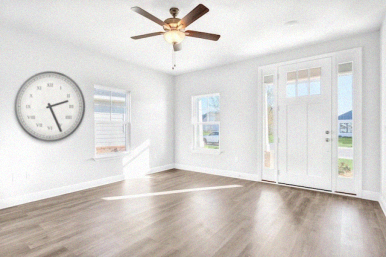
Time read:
2 h 26 min
